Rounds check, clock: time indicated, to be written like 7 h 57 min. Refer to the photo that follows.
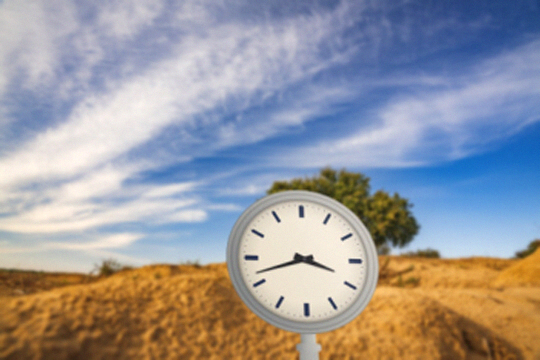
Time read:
3 h 42 min
